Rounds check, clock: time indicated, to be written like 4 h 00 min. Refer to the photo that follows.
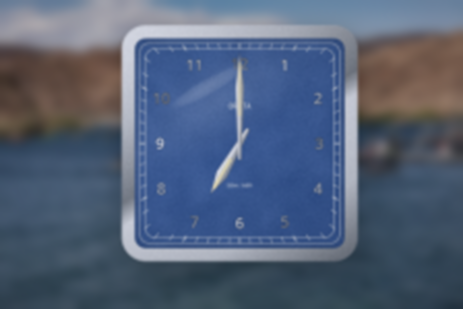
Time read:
7 h 00 min
